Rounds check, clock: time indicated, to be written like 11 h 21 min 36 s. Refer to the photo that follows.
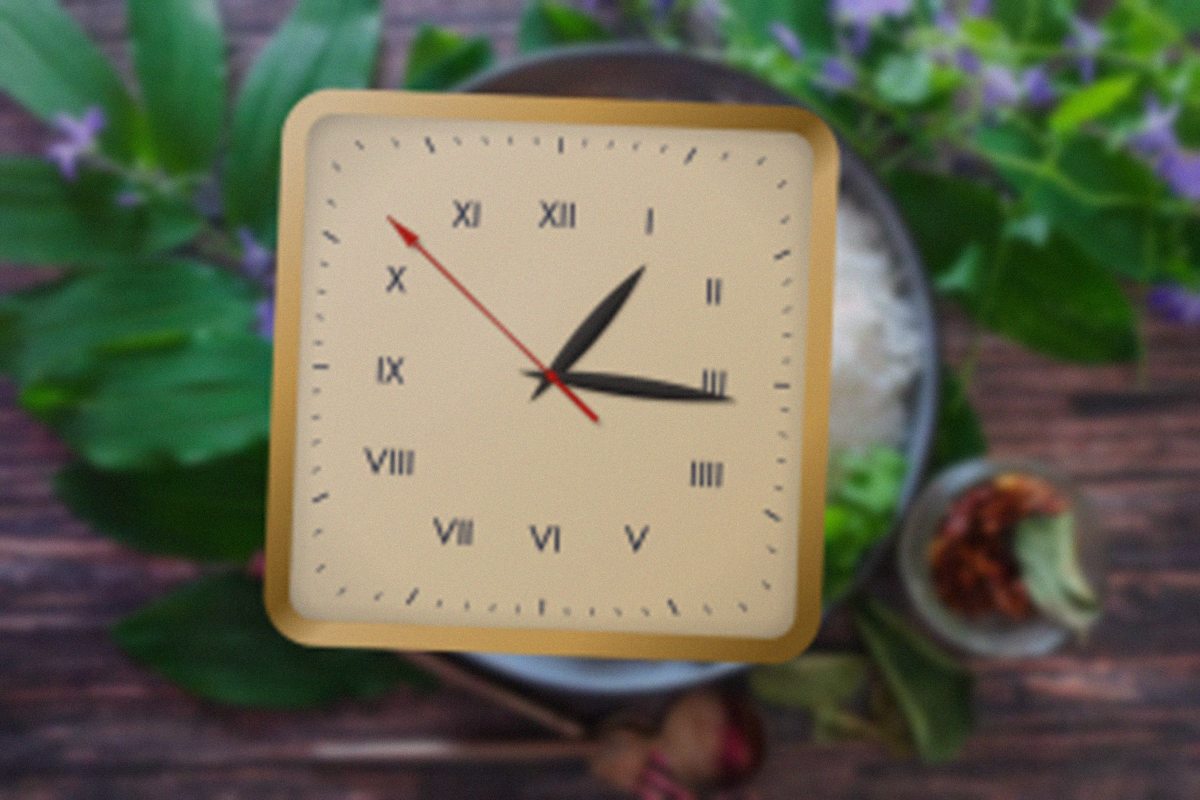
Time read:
1 h 15 min 52 s
